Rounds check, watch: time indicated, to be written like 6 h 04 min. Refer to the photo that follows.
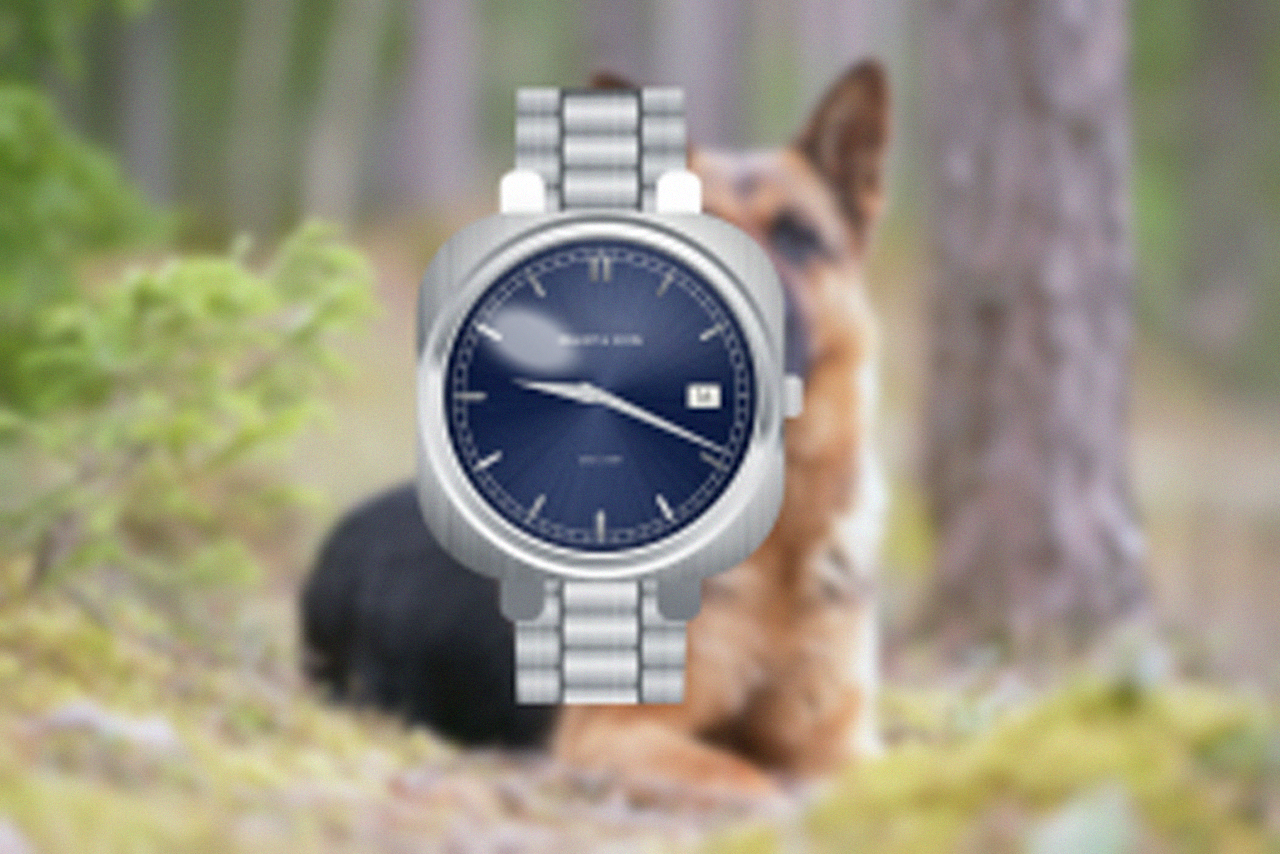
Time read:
9 h 19 min
